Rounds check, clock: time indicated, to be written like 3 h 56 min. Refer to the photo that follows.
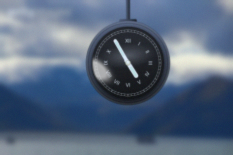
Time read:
4 h 55 min
